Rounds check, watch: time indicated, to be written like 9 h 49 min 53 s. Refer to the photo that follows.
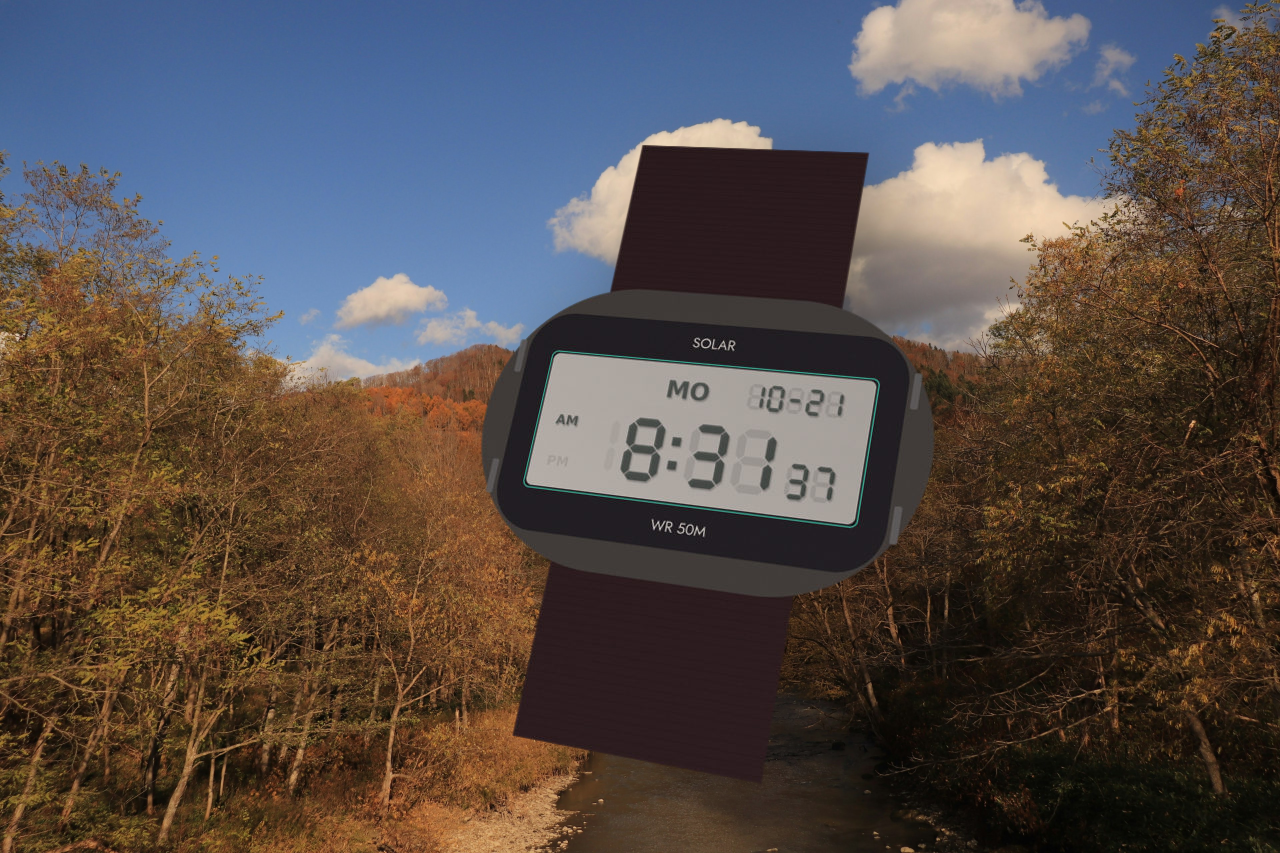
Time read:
8 h 31 min 37 s
